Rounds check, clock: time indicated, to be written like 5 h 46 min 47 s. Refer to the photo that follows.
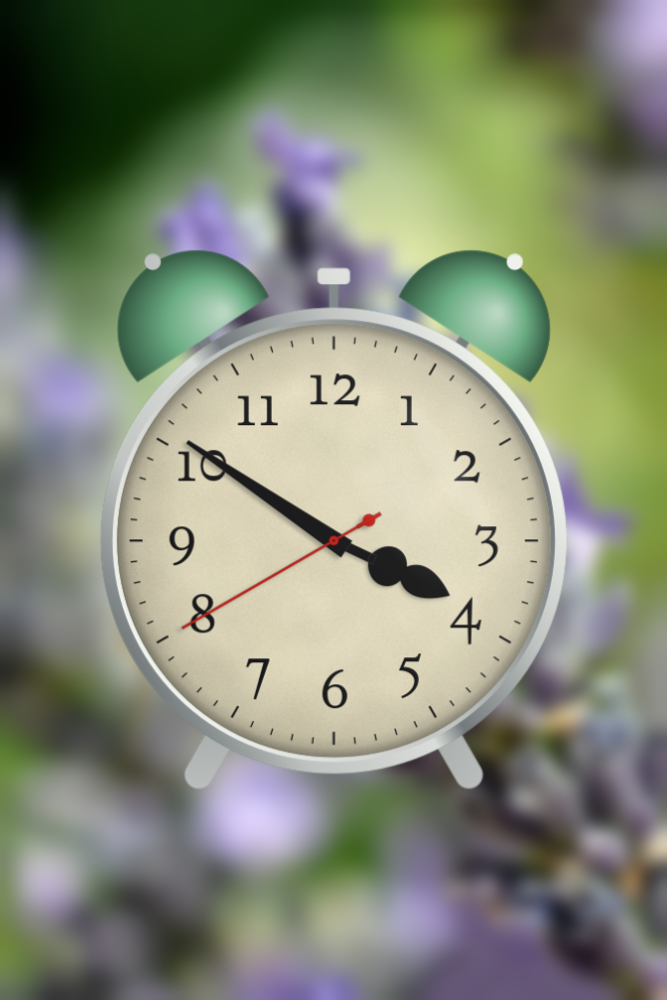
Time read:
3 h 50 min 40 s
